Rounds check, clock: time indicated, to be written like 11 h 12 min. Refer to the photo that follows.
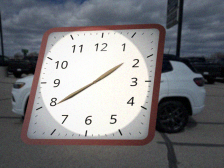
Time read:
1 h 39 min
